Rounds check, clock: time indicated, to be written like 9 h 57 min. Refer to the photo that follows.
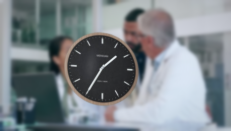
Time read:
1 h 35 min
